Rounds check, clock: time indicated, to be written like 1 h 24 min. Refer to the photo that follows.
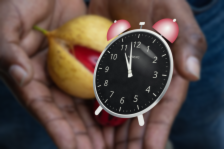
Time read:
10 h 58 min
